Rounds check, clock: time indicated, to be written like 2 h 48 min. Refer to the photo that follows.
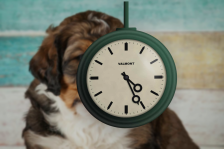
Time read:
4 h 26 min
